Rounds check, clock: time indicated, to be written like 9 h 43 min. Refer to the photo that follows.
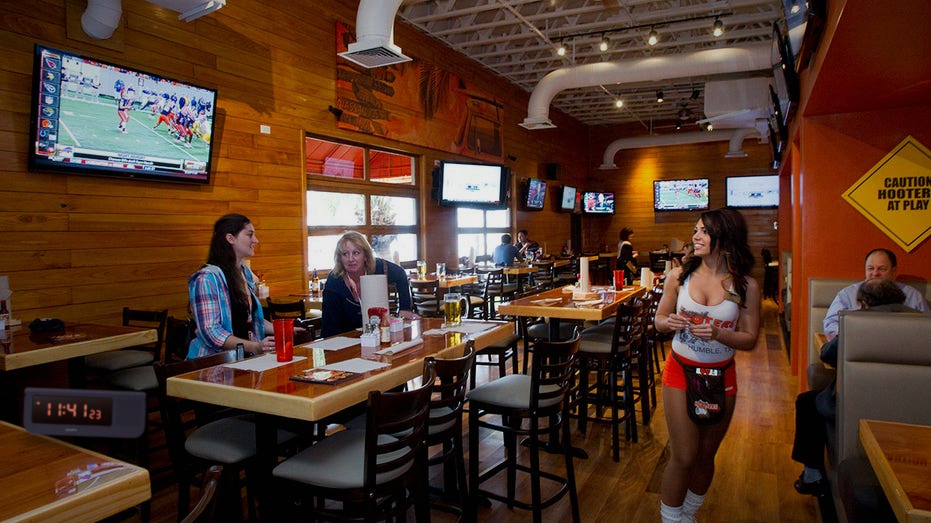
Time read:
11 h 41 min
